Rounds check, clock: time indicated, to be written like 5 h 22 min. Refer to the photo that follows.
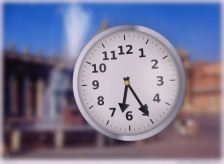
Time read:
6 h 25 min
